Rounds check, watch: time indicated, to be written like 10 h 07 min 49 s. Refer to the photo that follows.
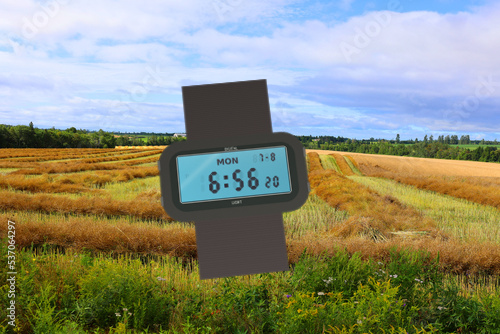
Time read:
6 h 56 min 20 s
